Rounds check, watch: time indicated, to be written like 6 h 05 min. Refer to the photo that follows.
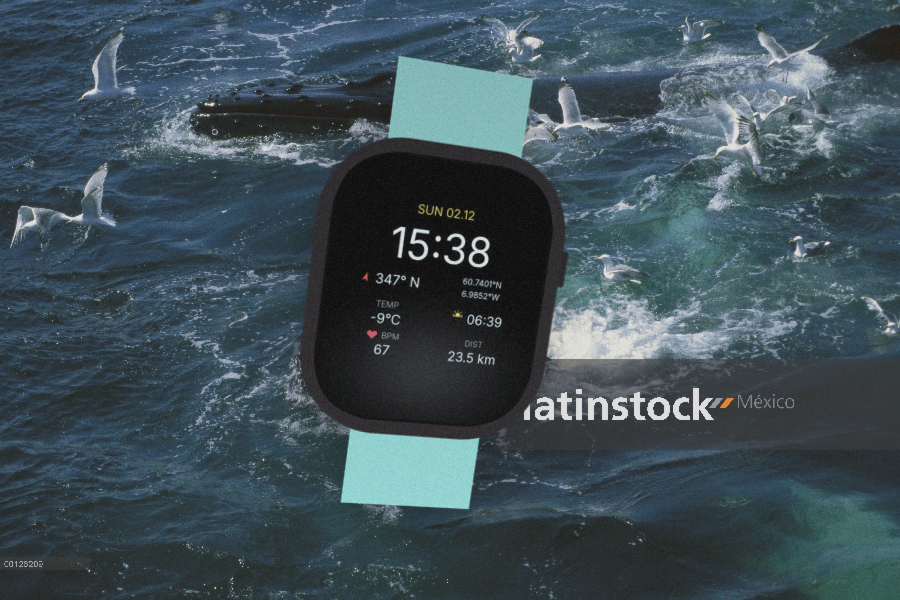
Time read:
15 h 38 min
